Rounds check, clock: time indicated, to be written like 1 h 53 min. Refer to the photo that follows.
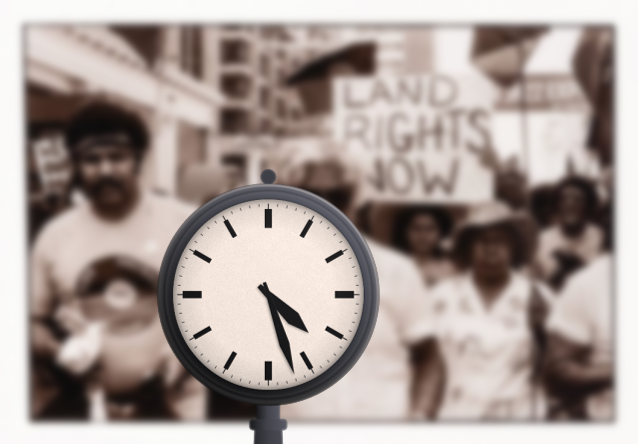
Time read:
4 h 27 min
